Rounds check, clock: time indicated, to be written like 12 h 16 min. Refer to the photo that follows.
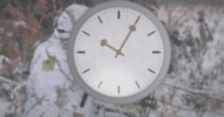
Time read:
10 h 05 min
